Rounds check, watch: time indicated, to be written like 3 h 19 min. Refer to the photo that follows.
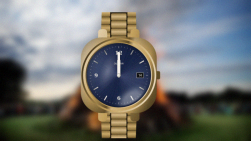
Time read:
12 h 00 min
